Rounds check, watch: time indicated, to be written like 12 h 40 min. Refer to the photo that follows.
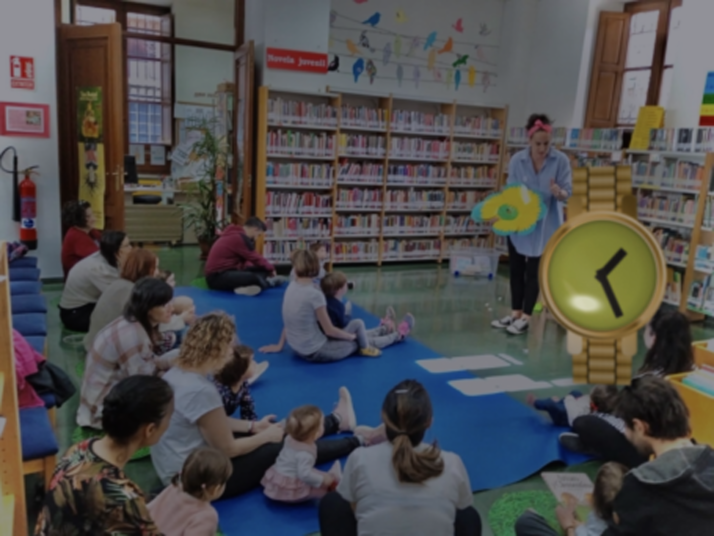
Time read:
1 h 26 min
